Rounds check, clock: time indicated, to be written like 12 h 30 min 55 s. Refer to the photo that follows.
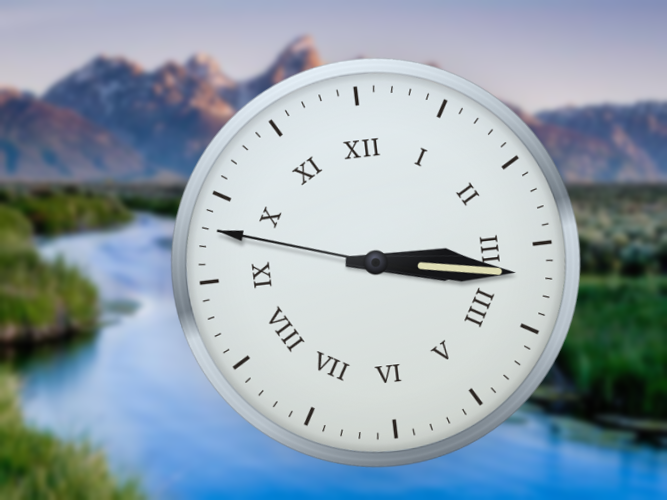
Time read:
3 h 16 min 48 s
